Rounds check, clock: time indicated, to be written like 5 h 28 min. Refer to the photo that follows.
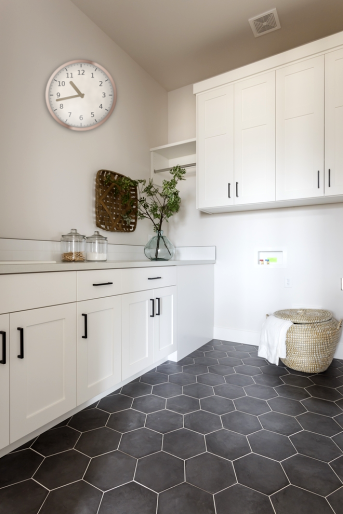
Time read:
10 h 43 min
